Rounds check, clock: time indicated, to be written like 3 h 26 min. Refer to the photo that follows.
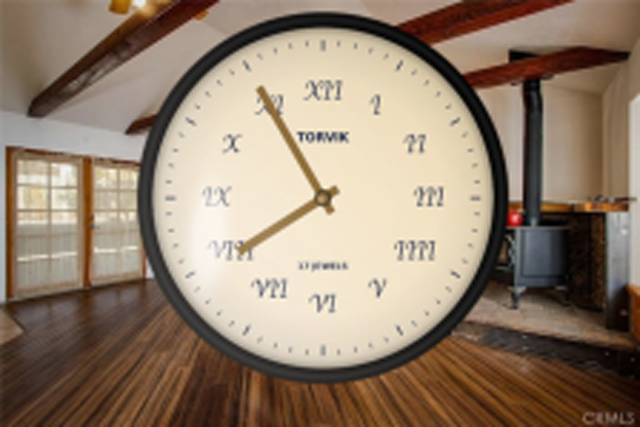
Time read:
7 h 55 min
